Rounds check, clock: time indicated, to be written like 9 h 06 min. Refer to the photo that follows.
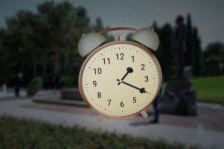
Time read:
1 h 20 min
